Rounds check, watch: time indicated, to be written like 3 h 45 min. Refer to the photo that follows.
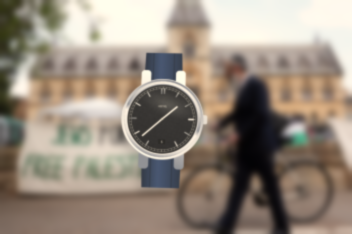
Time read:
1 h 38 min
